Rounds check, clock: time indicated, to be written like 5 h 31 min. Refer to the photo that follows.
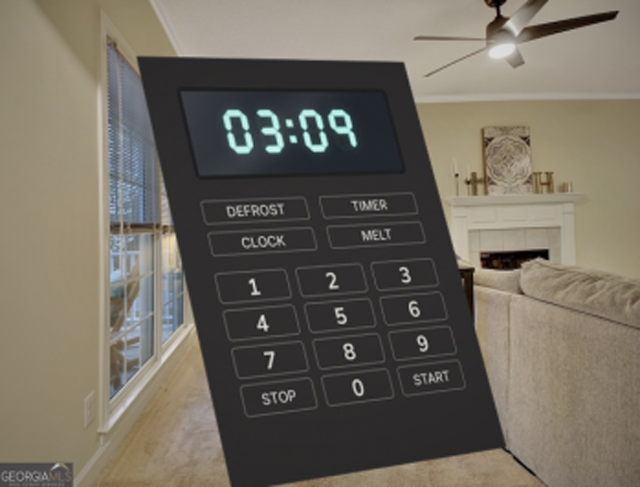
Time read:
3 h 09 min
